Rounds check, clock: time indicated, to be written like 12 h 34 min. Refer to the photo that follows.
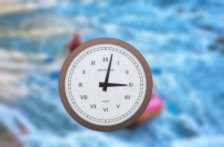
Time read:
3 h 02 min
